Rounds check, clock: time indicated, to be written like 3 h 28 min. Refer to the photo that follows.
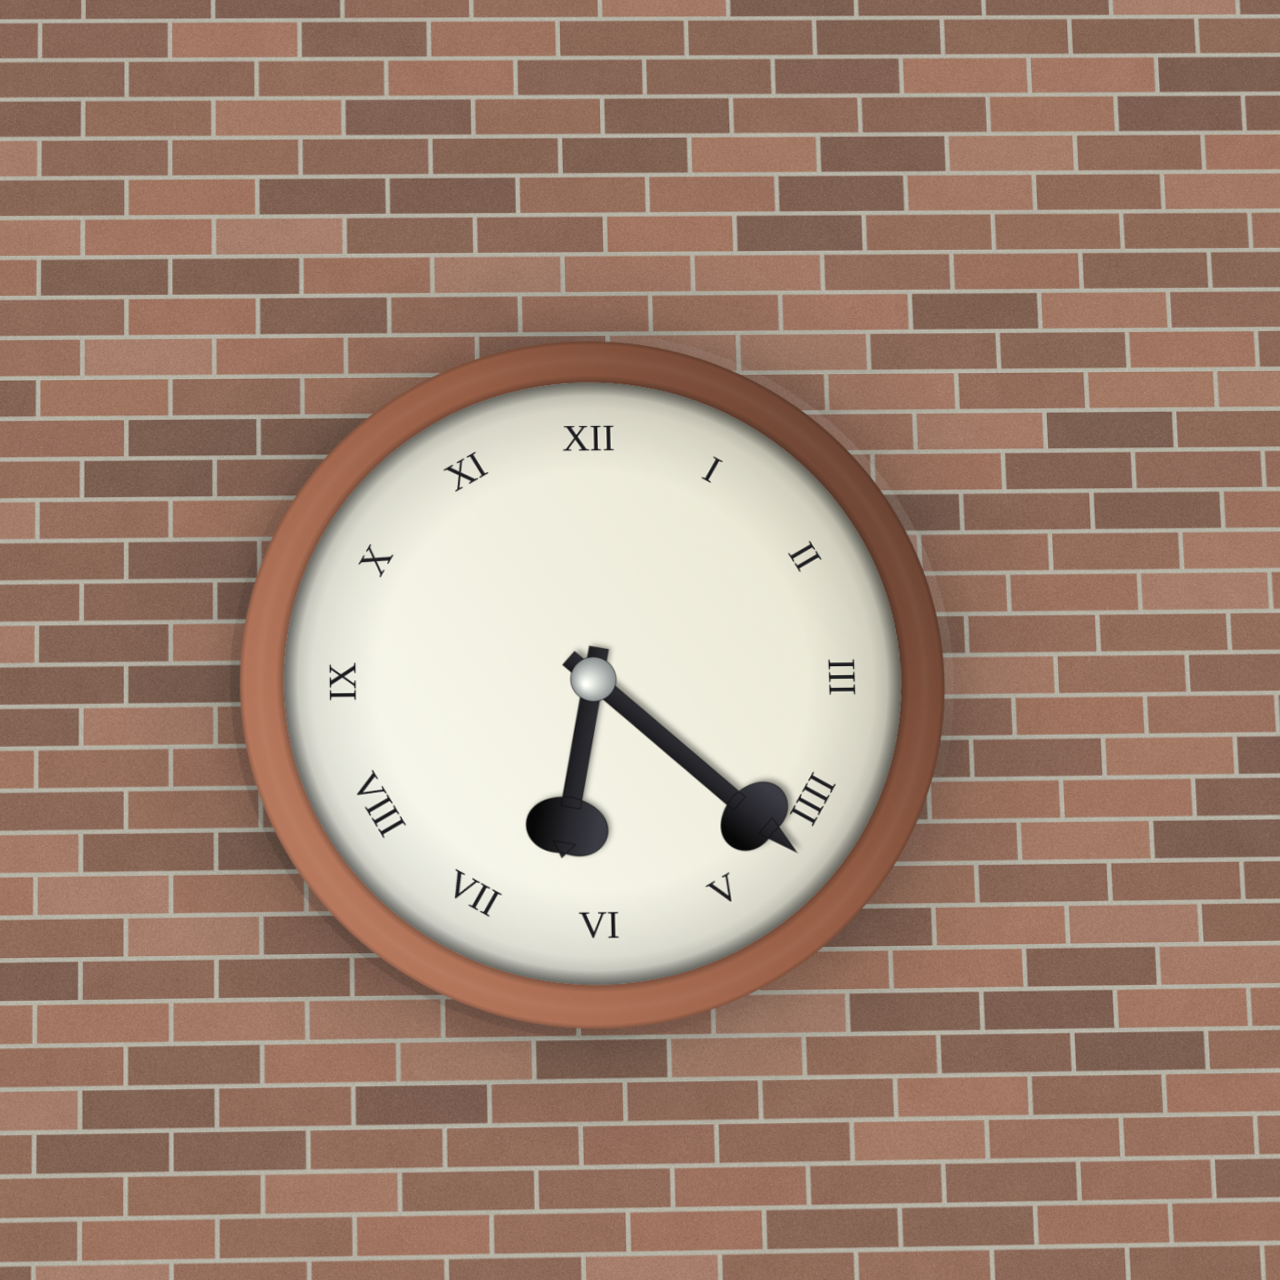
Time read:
6 h 22 min
